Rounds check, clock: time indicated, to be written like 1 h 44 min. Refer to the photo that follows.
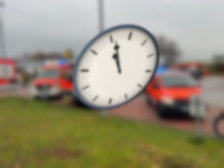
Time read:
10 h 56 min
